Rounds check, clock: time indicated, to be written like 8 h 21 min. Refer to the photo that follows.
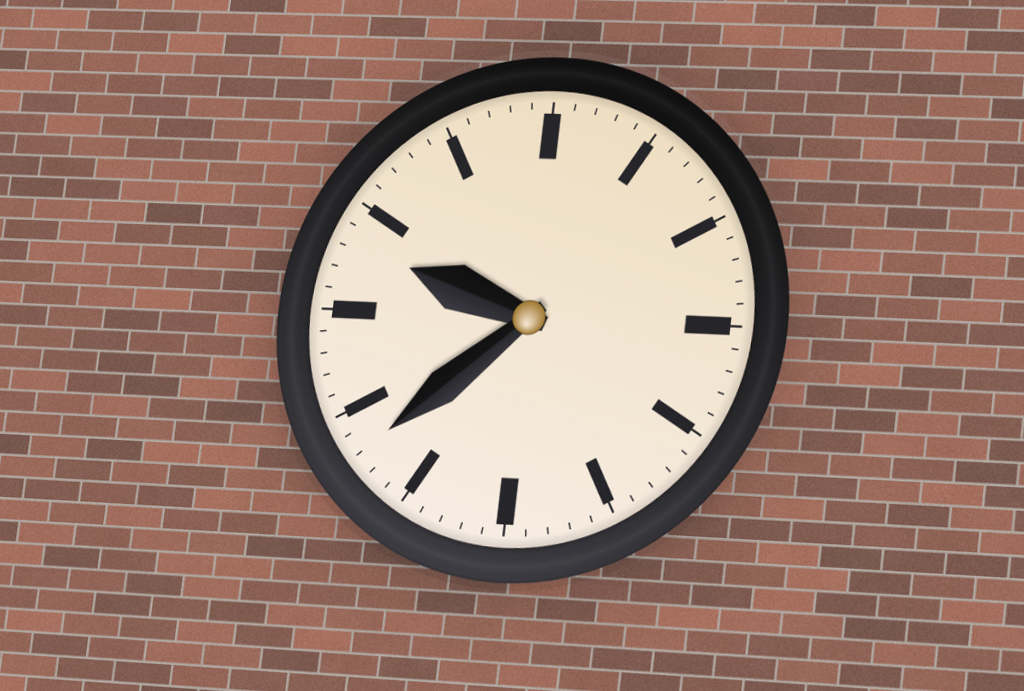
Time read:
9 h 38 min
